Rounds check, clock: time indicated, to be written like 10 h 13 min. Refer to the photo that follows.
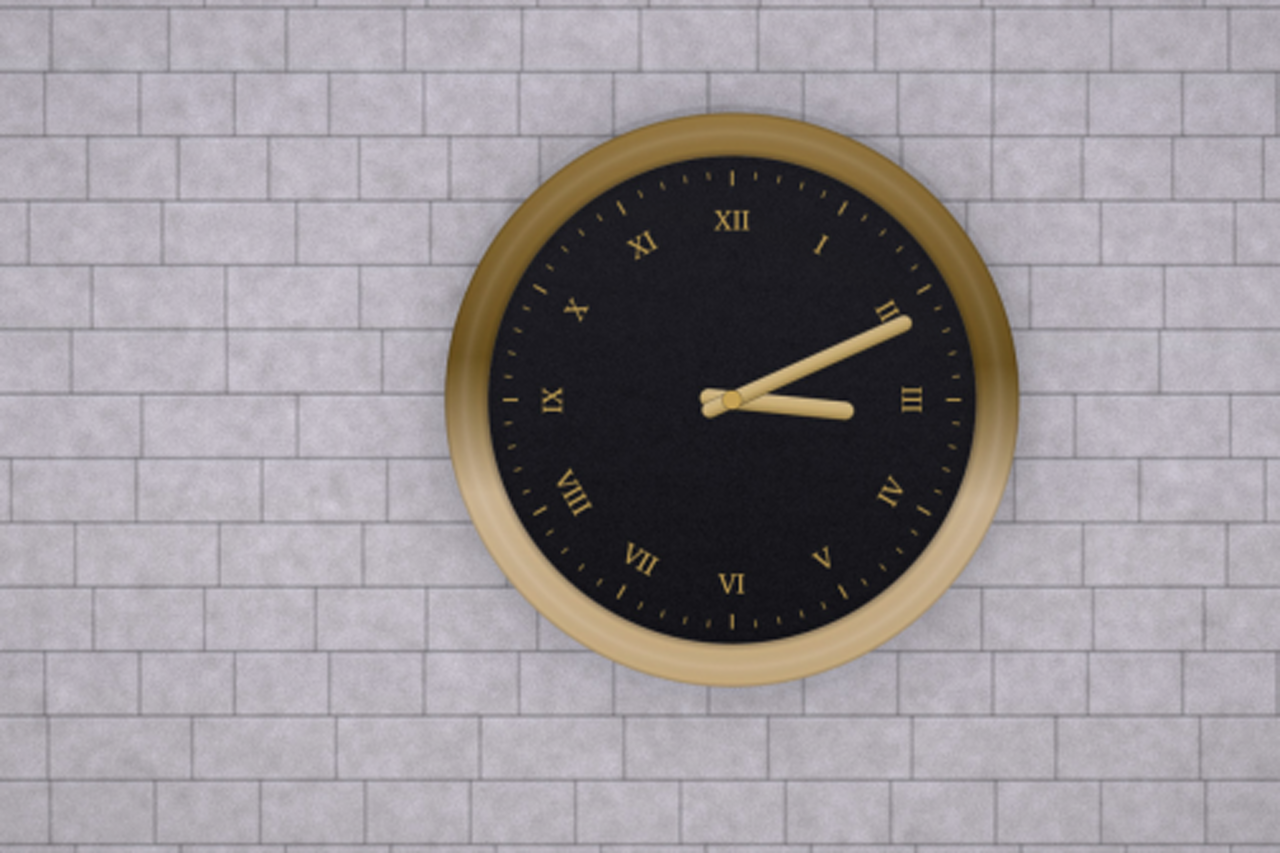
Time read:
3 h 11 min
